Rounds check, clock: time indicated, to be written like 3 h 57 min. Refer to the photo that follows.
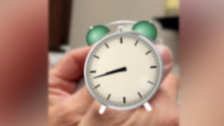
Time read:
8 h 43 min
